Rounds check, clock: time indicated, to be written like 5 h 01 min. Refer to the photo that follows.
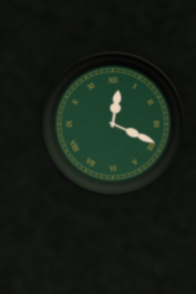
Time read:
12 h 19 min
